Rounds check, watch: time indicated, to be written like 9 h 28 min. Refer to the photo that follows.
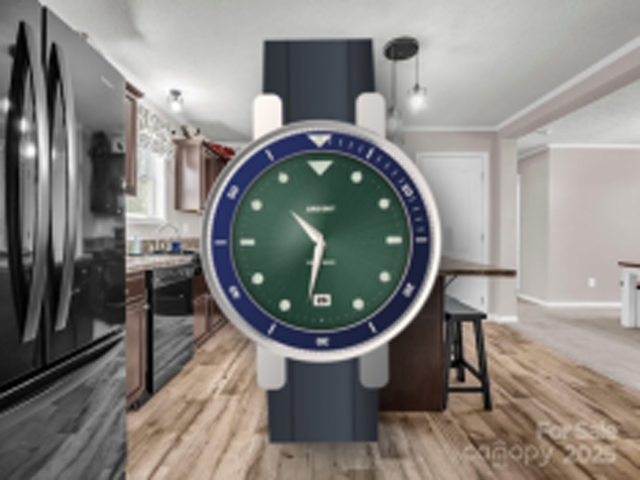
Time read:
10 h 32 min
